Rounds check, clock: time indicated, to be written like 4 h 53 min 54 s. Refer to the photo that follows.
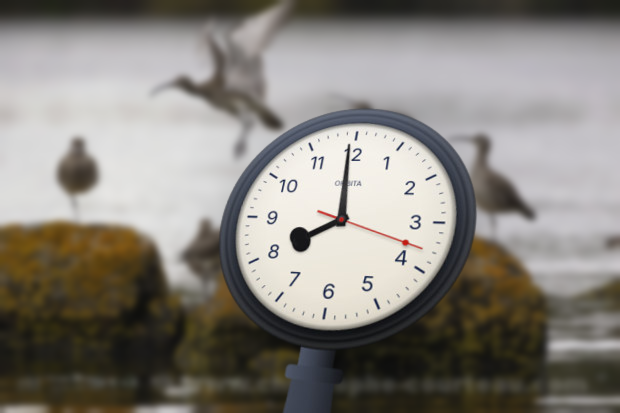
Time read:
7 h 59 min 18 s
